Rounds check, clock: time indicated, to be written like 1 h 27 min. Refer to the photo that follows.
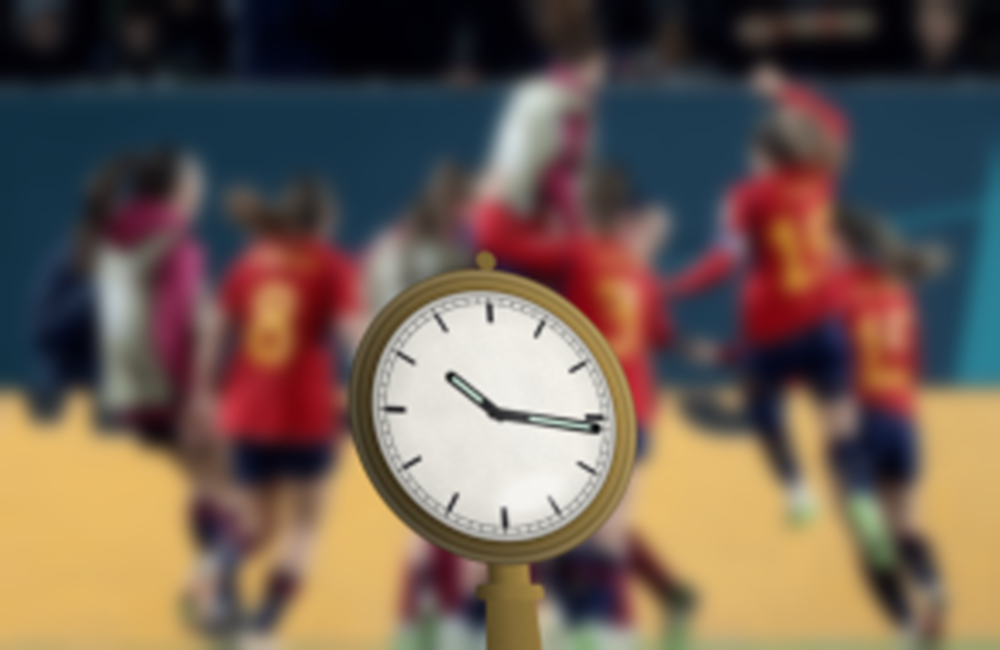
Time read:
10 h 16 min
